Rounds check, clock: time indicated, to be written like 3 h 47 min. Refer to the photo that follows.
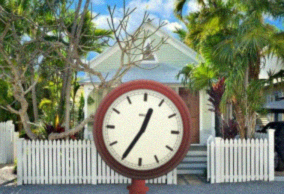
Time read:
12 h 35 min
